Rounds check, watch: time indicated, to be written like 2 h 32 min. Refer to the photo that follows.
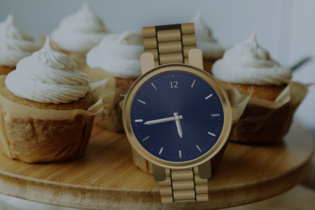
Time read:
5 h 44 min
